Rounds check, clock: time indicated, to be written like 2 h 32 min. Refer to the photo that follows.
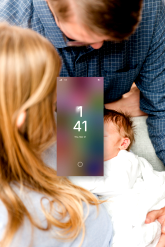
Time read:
1 h 41 min
